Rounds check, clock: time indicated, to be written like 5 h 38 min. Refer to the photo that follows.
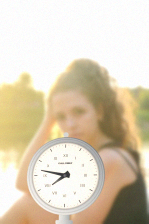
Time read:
7 h 47 min
